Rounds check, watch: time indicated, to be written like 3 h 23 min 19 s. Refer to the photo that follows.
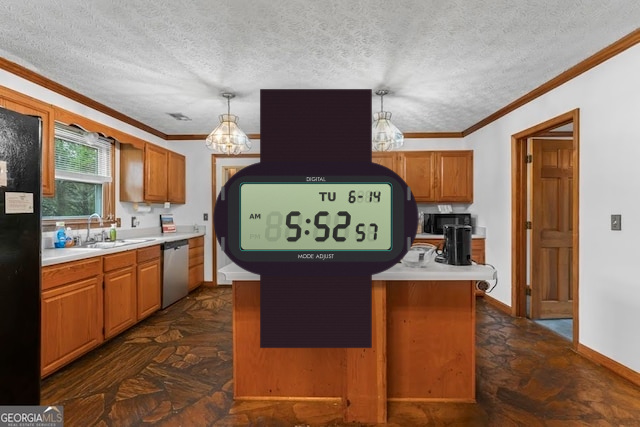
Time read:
5 h 52 min 57 s
